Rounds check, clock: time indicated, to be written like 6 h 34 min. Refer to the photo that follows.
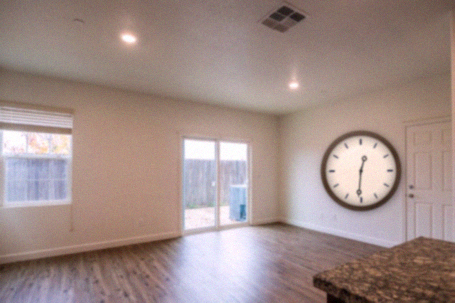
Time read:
12 h 31 min
